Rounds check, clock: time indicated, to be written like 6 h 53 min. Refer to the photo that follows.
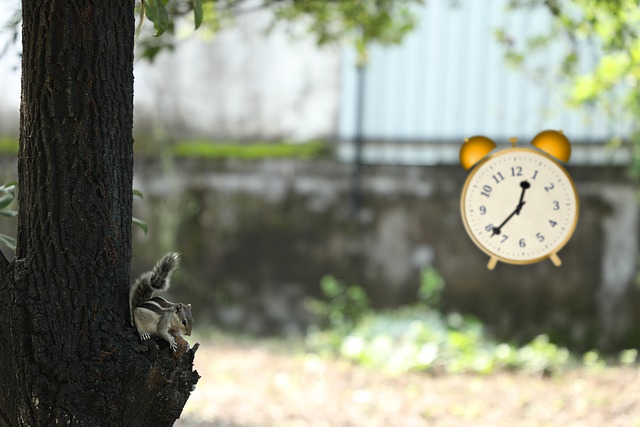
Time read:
12 h 38 min
